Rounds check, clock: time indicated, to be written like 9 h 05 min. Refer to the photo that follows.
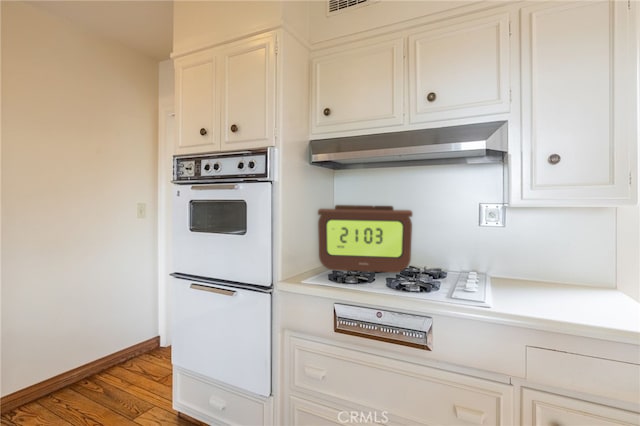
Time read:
21 h 03 min
